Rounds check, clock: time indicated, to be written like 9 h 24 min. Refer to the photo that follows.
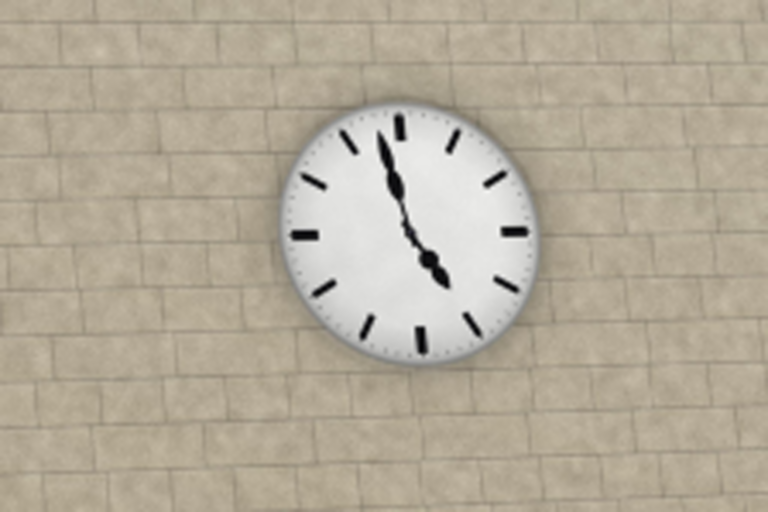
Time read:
4 h 58 min
